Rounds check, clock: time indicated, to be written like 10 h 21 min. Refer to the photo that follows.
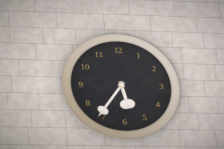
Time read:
5 h 36 min
